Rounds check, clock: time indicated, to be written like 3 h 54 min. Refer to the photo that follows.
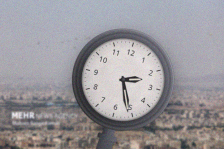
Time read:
2 h 26 min
